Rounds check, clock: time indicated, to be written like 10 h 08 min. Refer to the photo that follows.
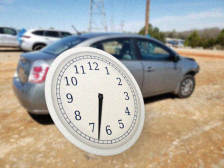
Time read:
6 h 33 min
